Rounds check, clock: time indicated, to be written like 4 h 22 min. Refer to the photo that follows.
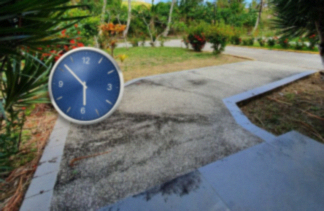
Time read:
5 h 52 min
